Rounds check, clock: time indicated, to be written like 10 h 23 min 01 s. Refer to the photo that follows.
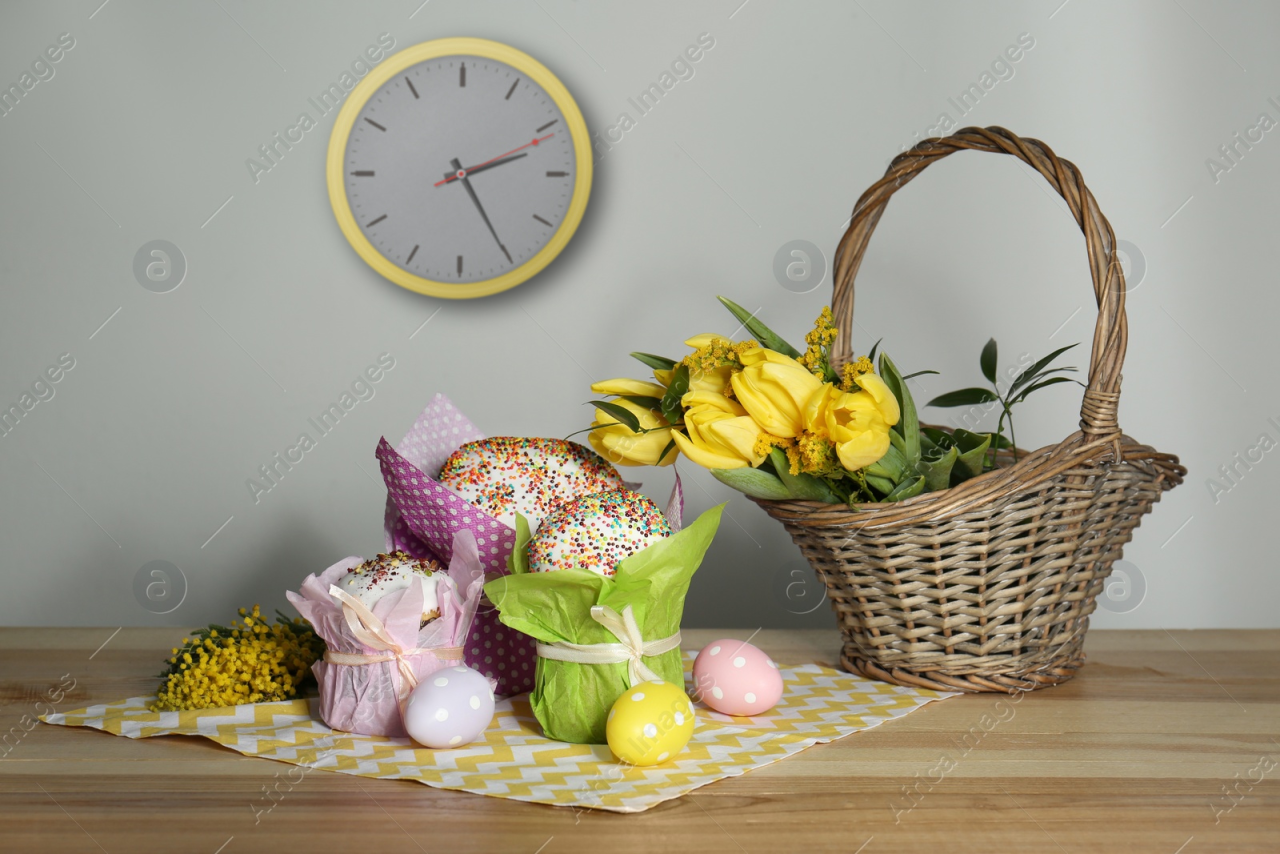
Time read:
2 h 25 min 11 s
